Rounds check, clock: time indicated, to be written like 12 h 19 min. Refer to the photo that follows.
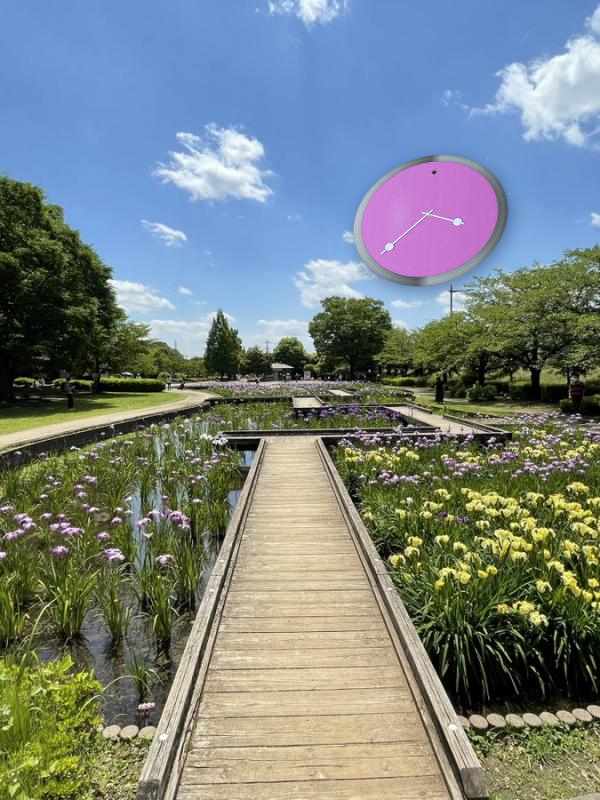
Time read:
3 h 37 min
